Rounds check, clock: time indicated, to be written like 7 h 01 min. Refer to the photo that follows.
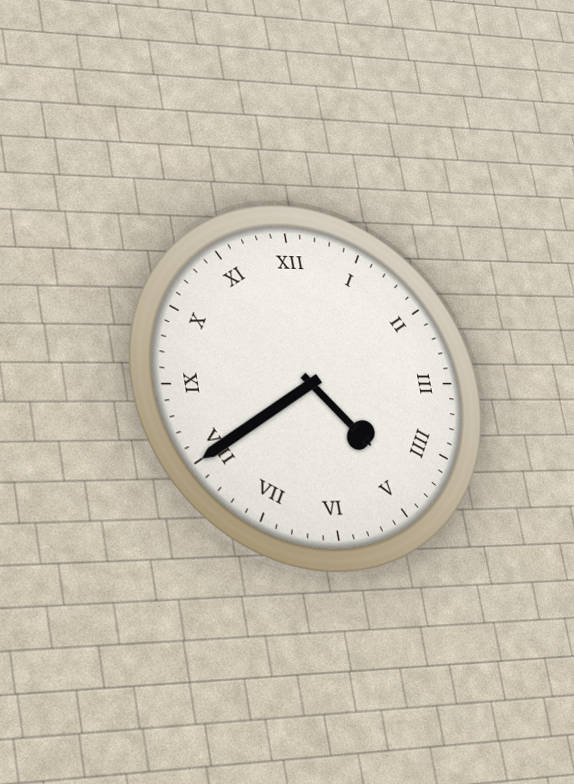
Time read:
4 h 40 min
